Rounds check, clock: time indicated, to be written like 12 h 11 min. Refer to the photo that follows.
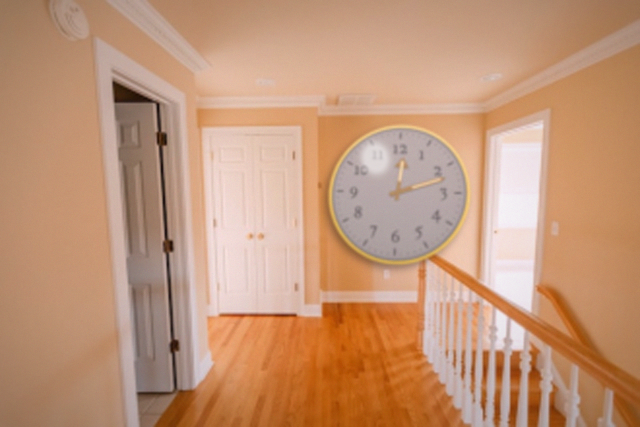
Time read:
12 h 12 min
